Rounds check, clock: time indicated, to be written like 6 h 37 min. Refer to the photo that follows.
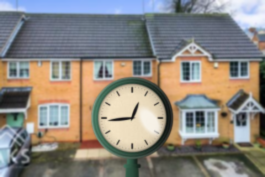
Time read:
12 h 44 min
